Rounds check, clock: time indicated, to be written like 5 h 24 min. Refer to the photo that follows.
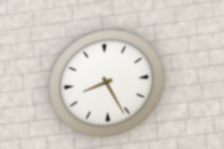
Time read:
8 h 26 min
